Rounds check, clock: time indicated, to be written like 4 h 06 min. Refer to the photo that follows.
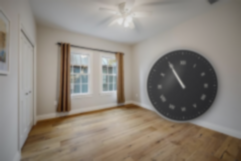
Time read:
10 h 55 min
